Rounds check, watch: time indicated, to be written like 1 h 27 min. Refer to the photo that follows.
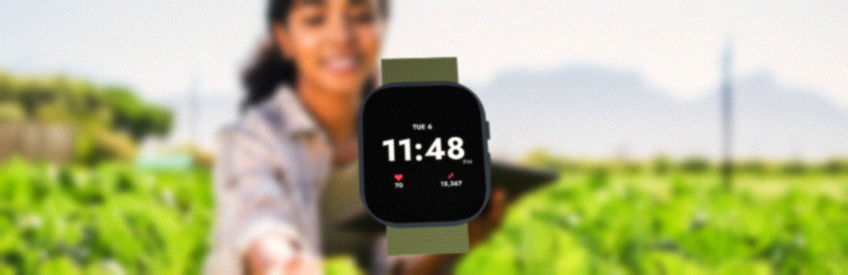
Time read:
11 h 48 min
